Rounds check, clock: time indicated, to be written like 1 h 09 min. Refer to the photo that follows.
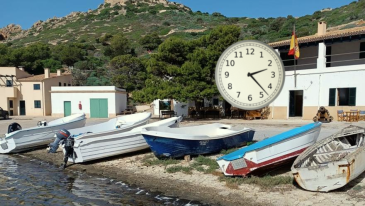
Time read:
2 h 23 min
